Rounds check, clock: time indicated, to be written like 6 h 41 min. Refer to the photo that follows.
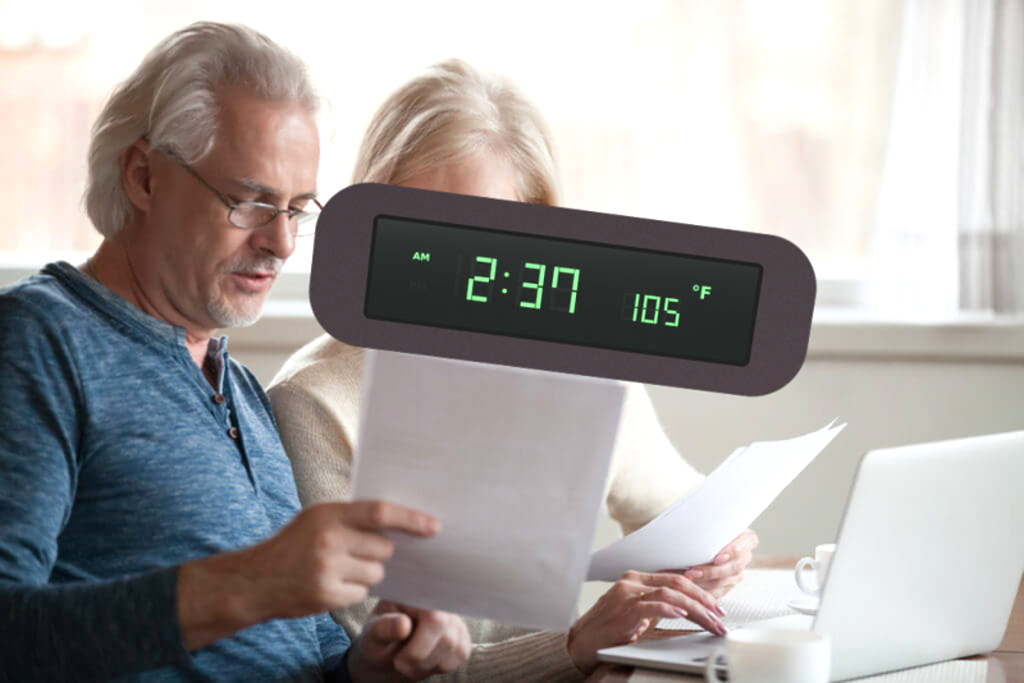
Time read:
2 h 37 min
